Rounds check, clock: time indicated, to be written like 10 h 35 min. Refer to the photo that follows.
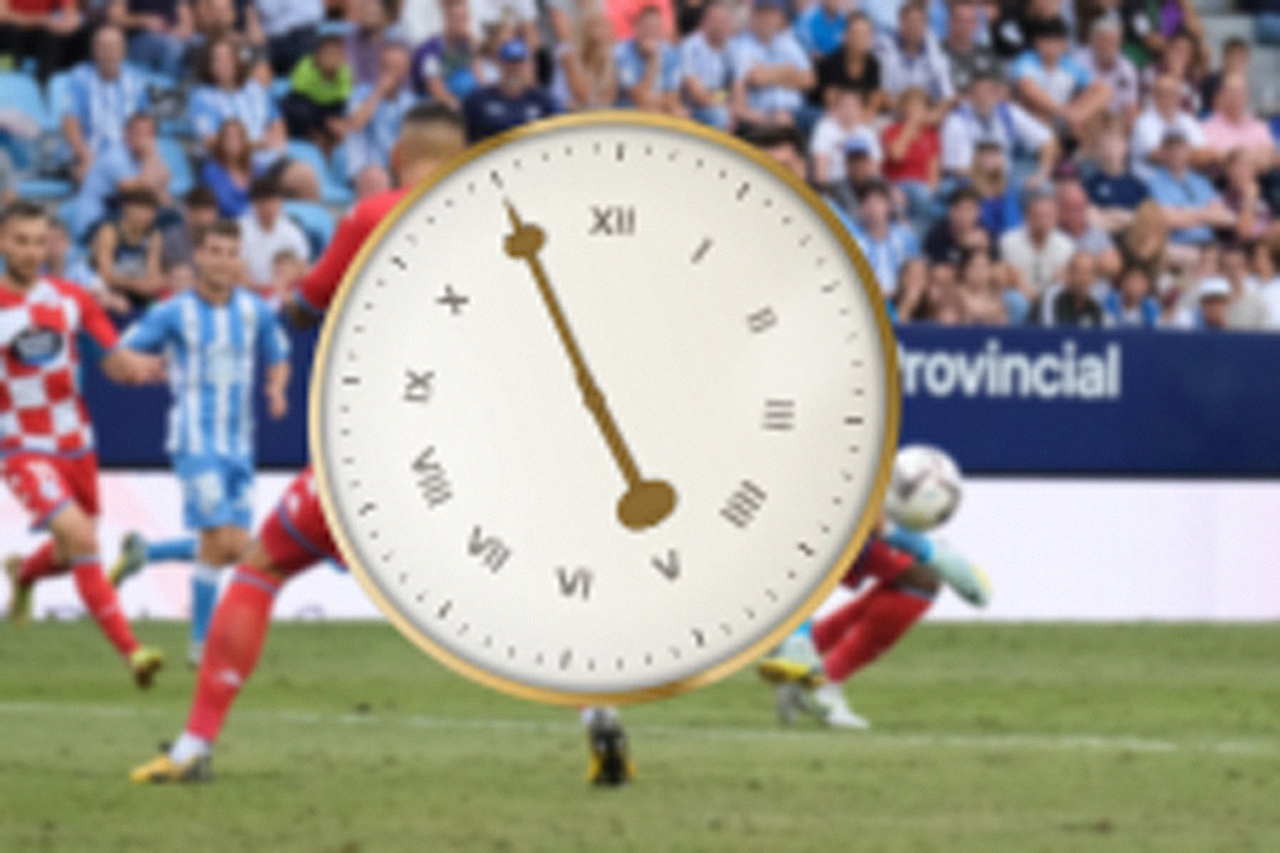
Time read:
4 h 55 min
